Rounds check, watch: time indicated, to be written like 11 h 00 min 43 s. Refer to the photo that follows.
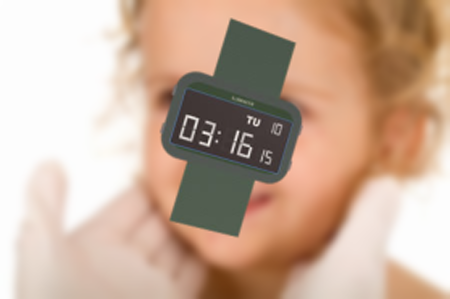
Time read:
3 h 16 min 15 s
